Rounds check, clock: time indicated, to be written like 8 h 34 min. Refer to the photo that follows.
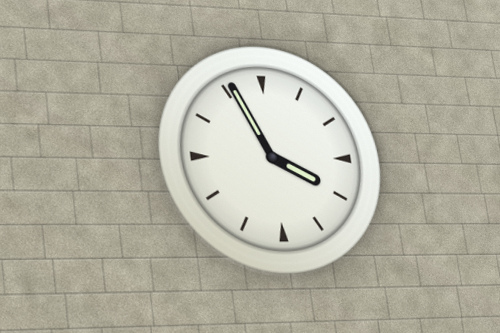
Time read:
3 h 56 min
